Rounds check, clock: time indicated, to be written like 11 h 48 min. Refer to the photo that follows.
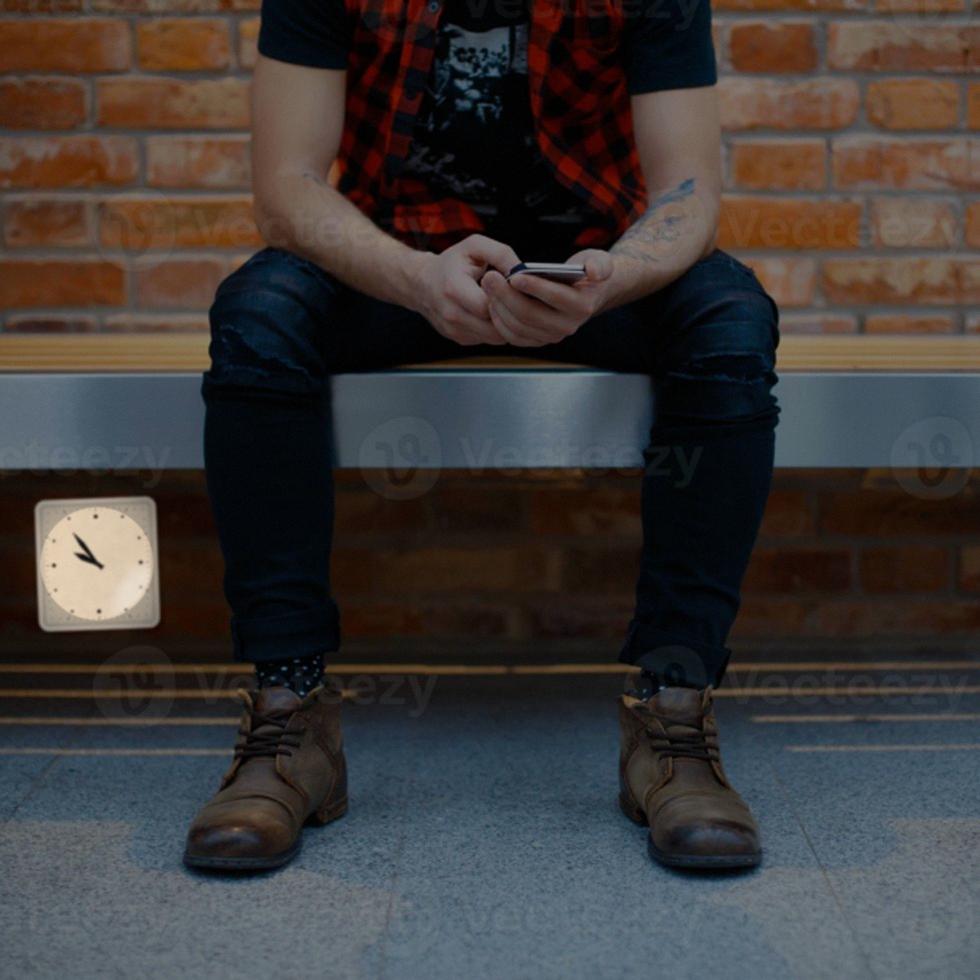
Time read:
9 h 54 min
